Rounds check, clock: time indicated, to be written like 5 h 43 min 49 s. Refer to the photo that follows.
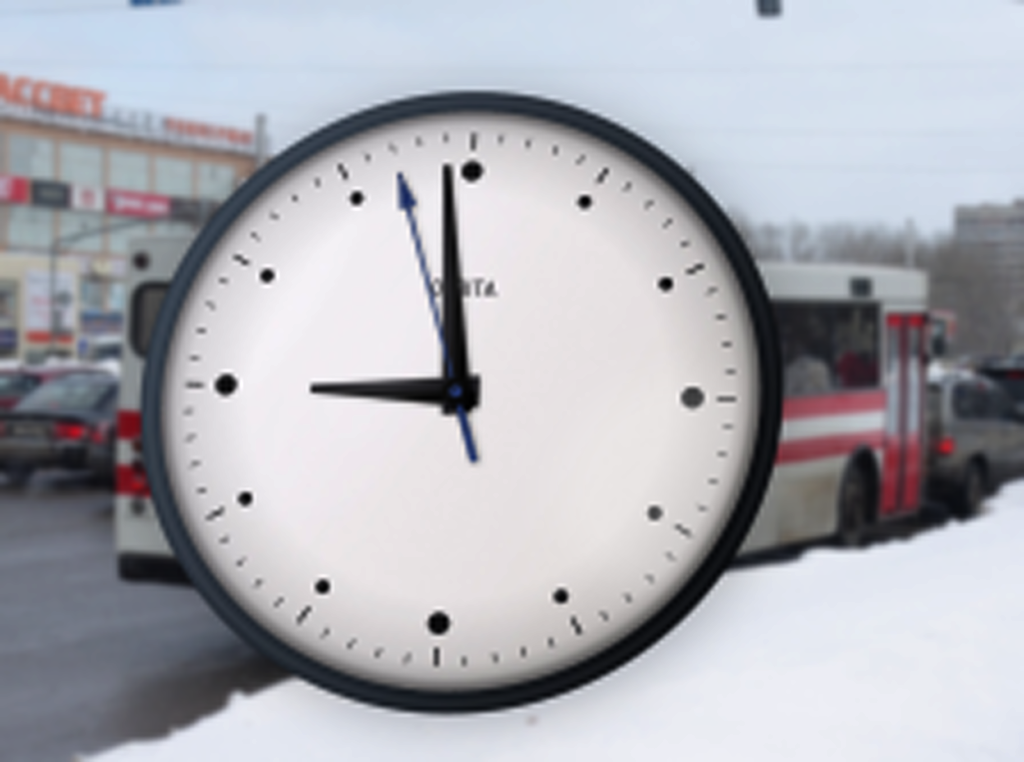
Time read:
8 h 58 min 57 s
